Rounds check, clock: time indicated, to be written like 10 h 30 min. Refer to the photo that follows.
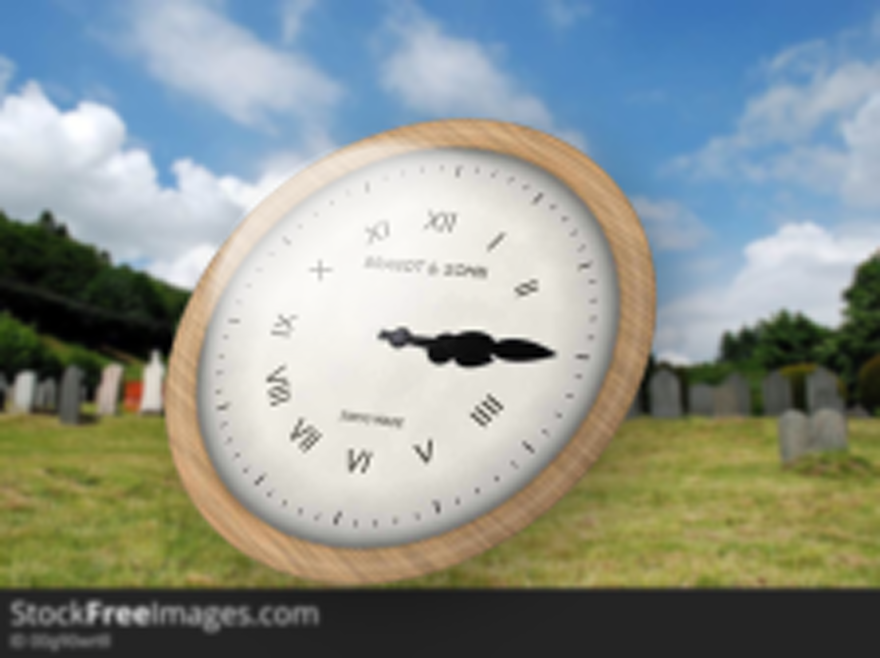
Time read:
3 h 15 min
